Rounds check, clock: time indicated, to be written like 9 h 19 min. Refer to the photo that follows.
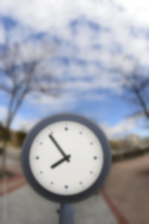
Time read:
7 h 54 min
